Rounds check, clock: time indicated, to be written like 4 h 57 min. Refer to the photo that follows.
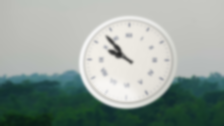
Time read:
9 h 53 min
